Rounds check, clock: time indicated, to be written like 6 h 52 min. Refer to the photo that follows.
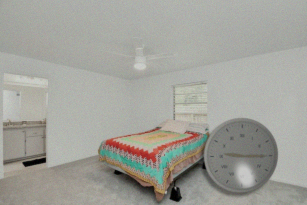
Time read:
9 h 15 min
